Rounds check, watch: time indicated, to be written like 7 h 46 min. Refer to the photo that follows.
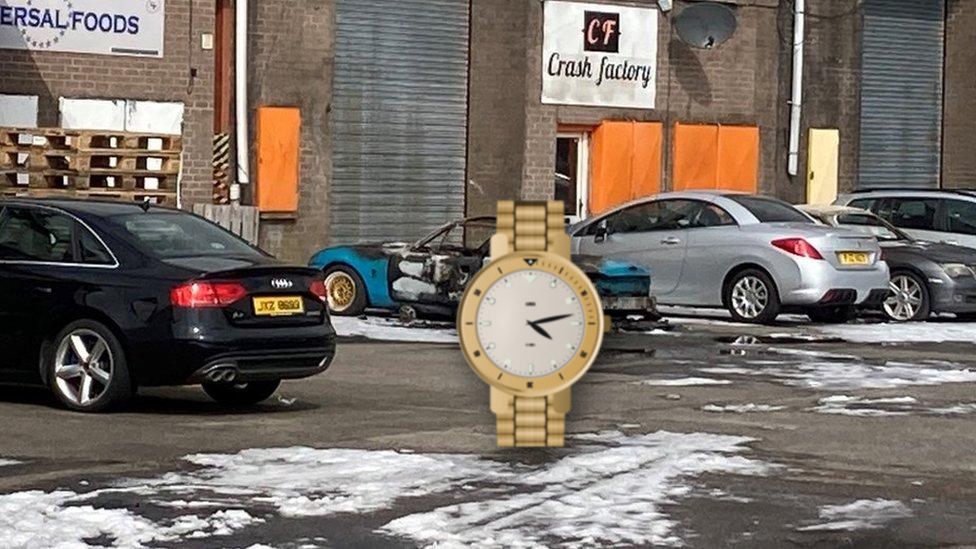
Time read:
4 h 13 min
